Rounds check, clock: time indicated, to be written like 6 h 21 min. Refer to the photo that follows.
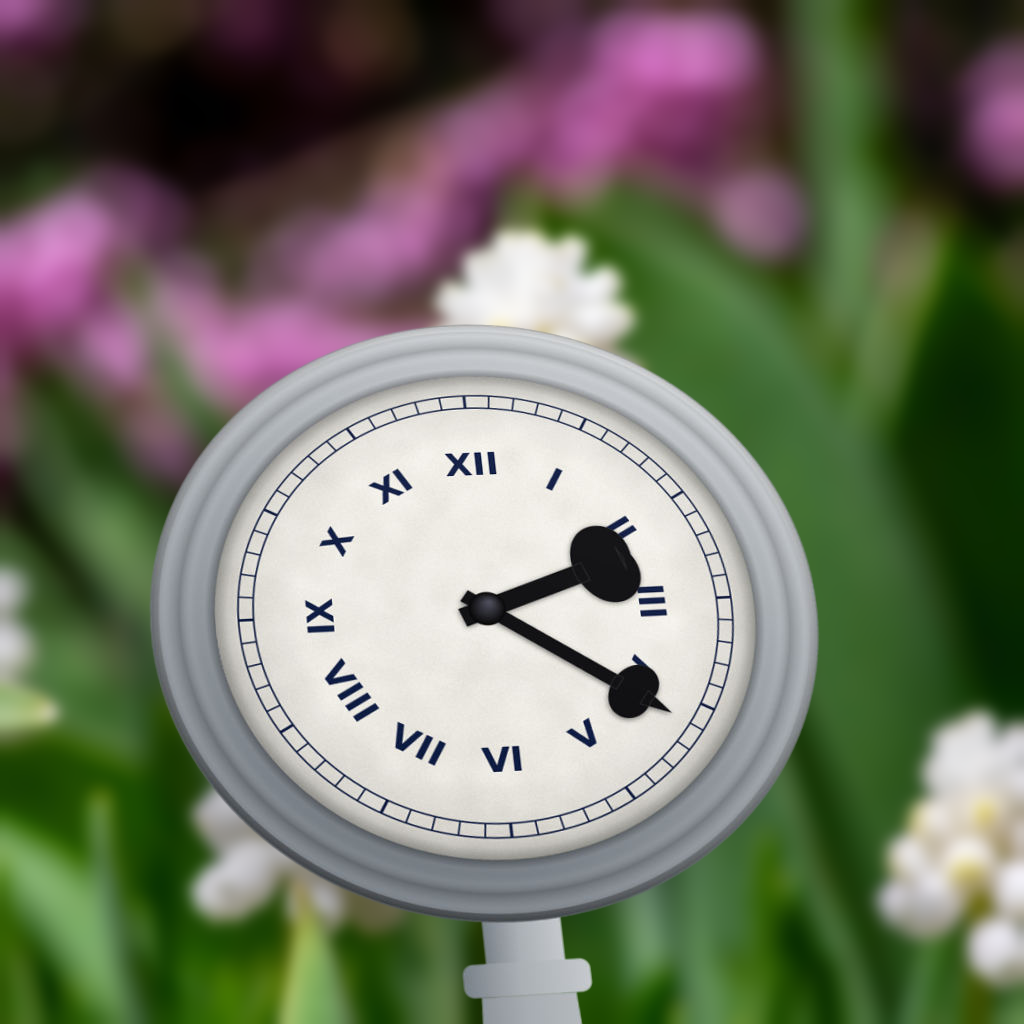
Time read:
2 h 21 min
